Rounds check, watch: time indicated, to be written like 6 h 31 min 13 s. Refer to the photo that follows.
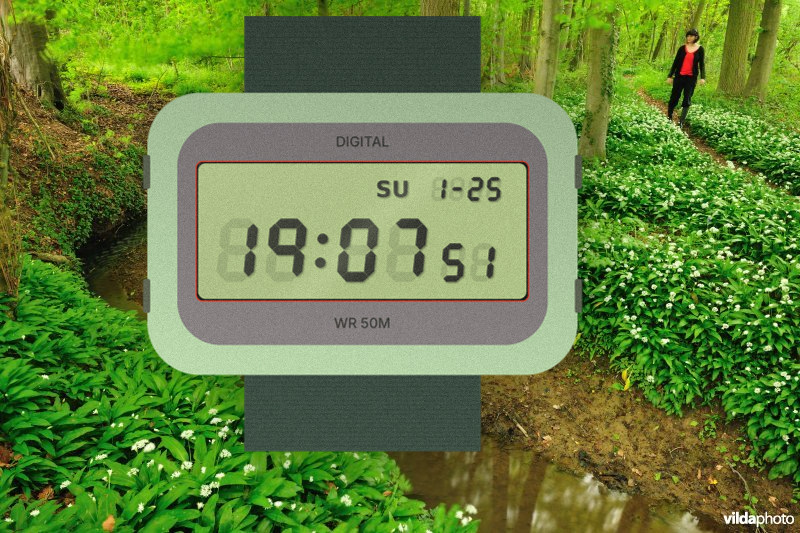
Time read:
19 h 07 min 51 s
